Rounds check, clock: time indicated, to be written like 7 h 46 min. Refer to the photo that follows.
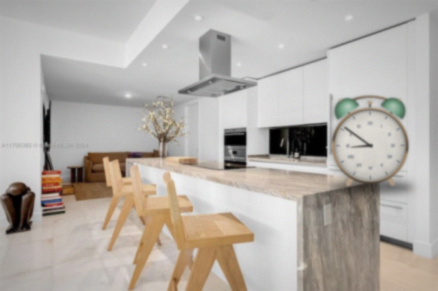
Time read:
8 h 51 min
